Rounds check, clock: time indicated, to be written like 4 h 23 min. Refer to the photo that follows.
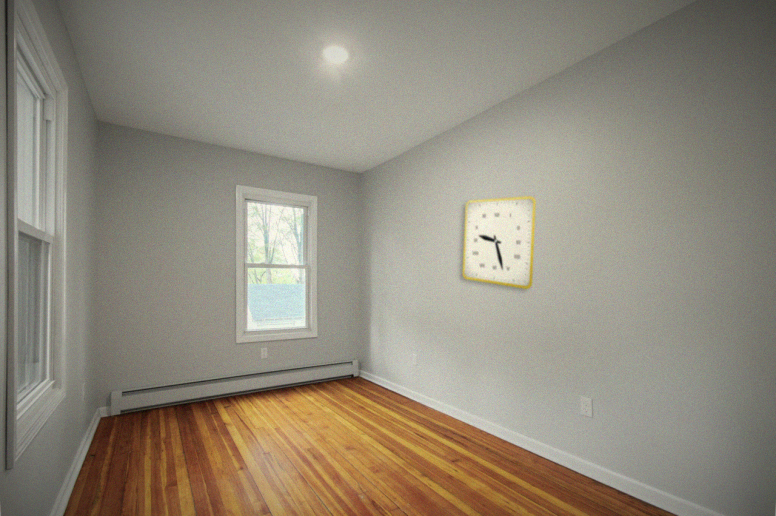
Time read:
9 h 27 min
